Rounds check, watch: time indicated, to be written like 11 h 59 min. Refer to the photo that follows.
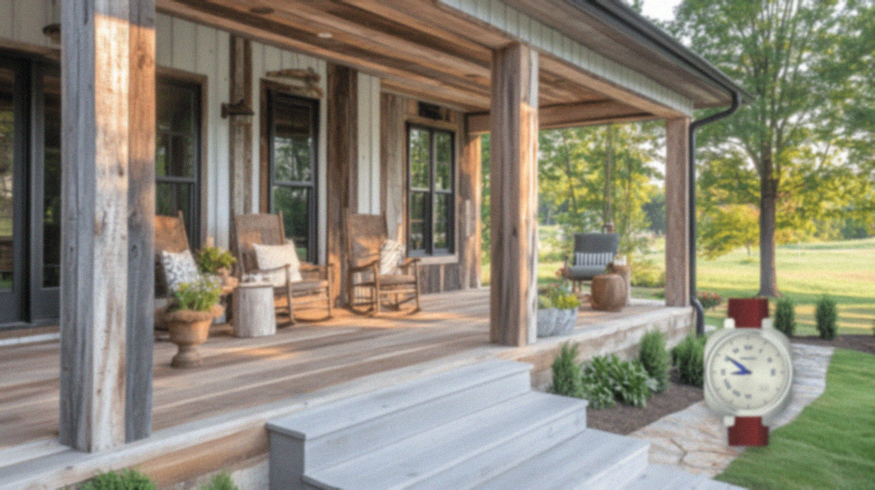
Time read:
8 h 51 min
